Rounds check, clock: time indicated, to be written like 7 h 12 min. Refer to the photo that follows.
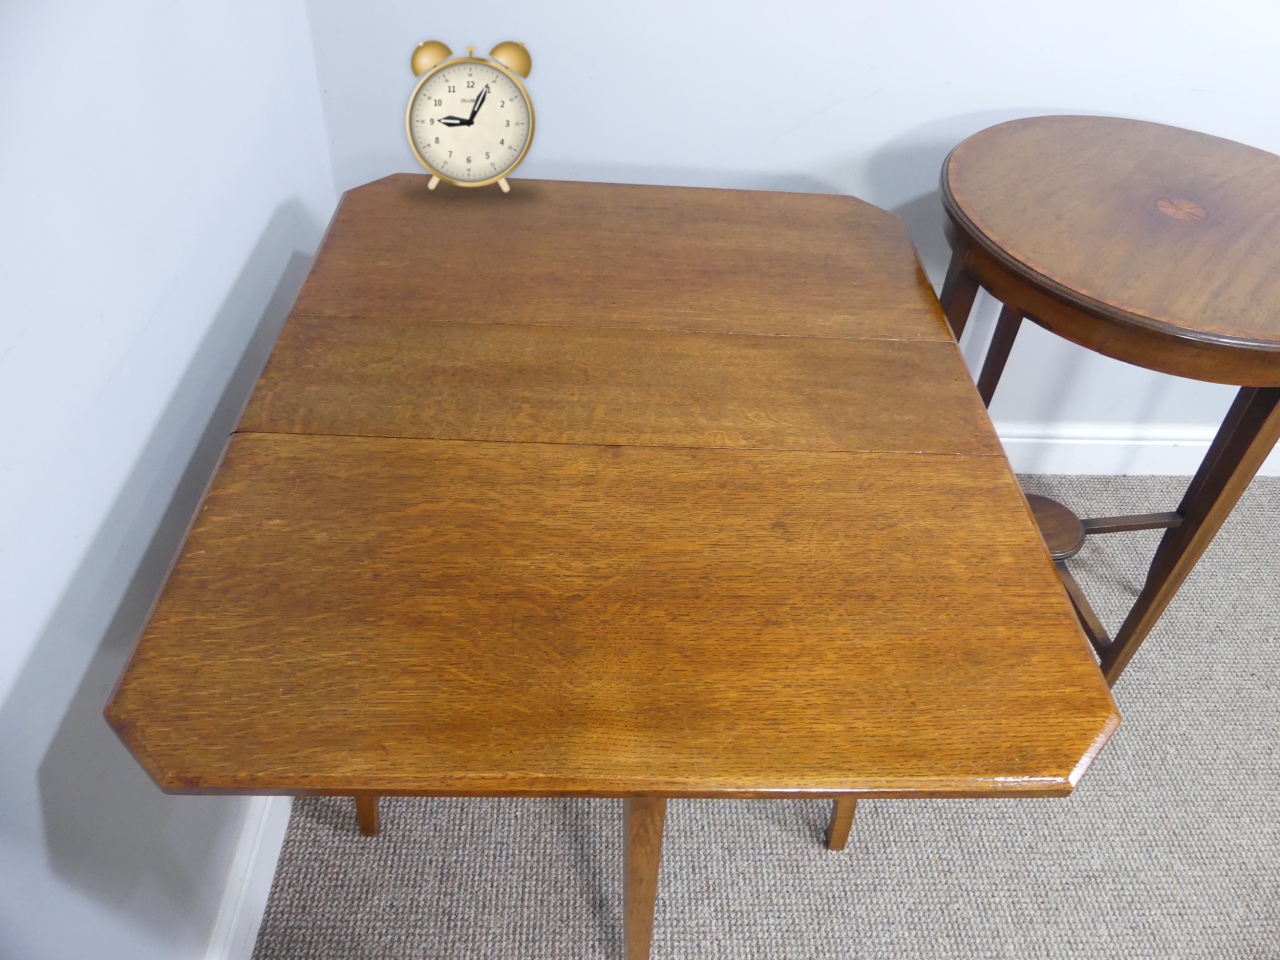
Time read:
9 h 04 min
